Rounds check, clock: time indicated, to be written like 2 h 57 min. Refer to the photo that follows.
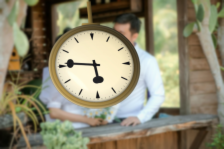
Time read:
5 h 46 min
